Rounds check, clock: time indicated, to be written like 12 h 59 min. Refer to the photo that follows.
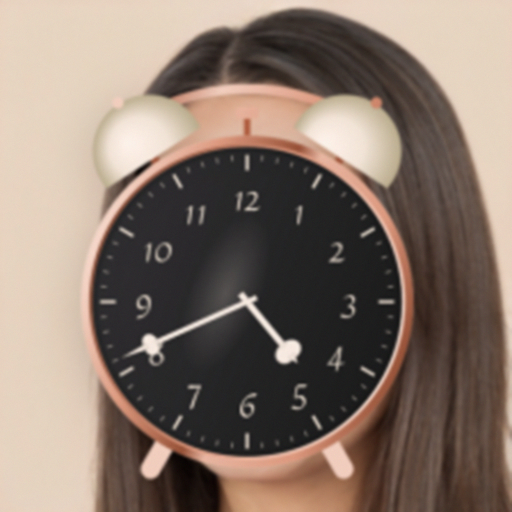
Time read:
4 h 41 min
